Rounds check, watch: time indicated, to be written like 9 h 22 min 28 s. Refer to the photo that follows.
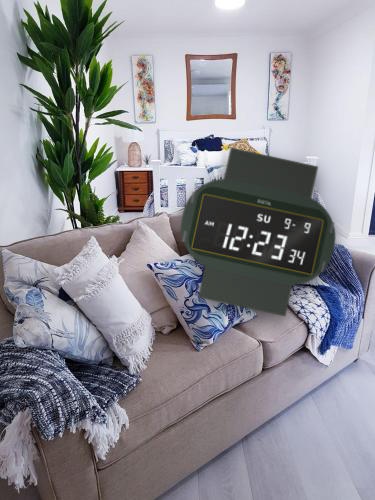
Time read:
12 h 23 min 34 s
